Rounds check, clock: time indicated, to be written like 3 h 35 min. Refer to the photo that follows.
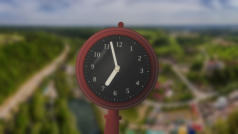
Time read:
6 h 57 min
